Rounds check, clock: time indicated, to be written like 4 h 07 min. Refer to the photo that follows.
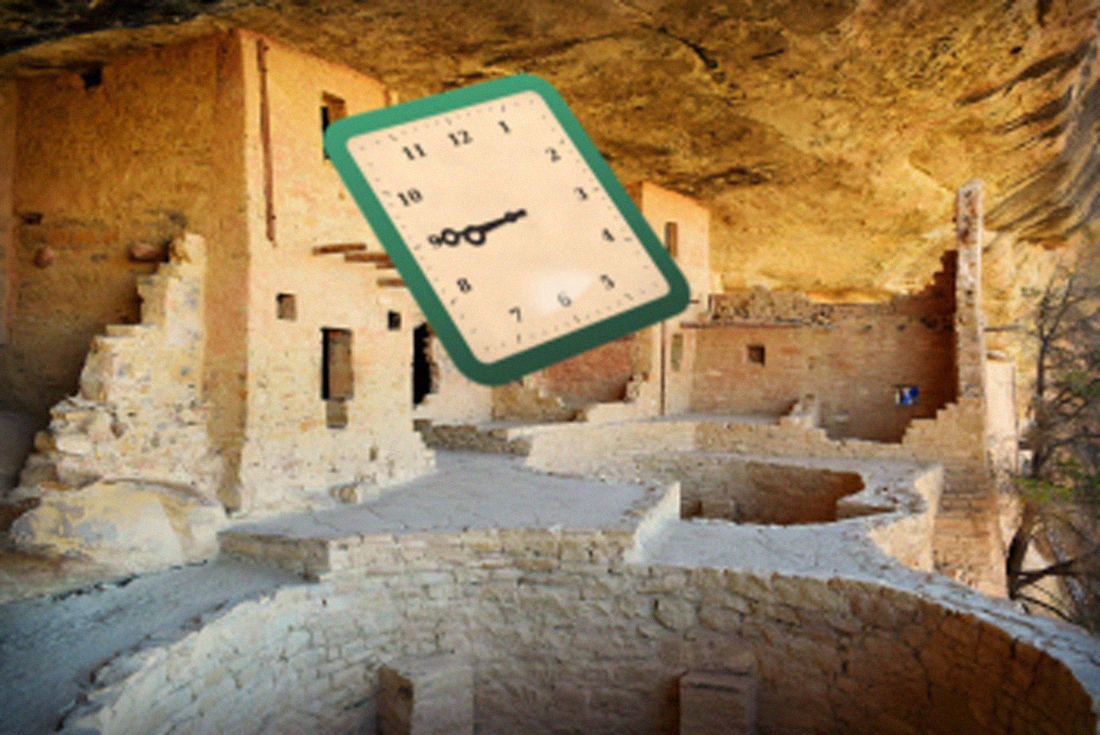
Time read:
8 h 45 min
